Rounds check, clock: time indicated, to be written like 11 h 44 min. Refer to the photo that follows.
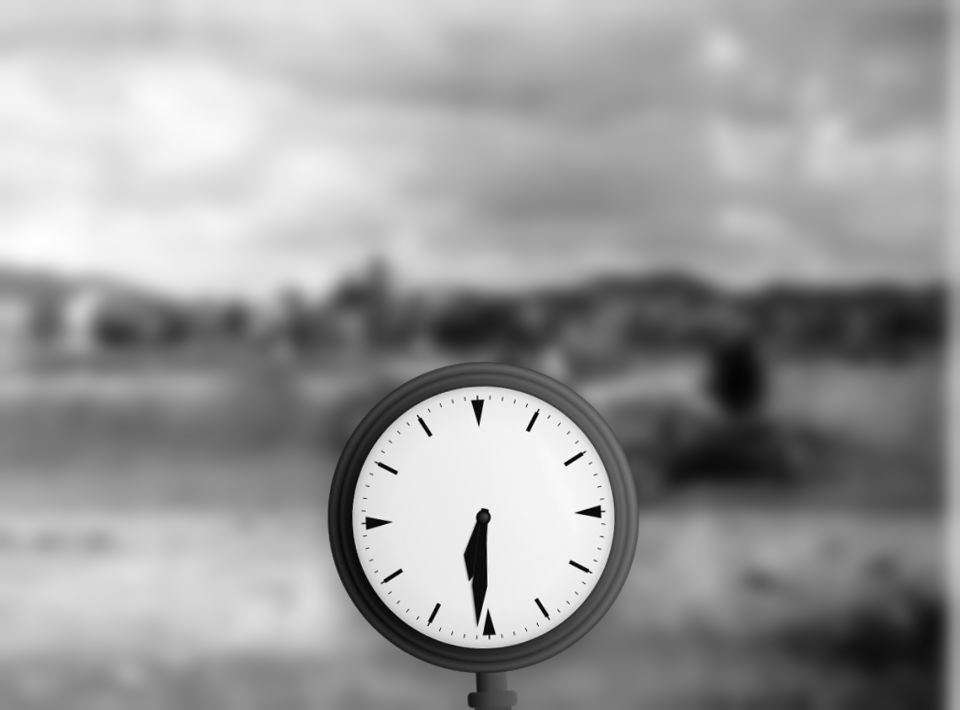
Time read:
6 h 31 min
